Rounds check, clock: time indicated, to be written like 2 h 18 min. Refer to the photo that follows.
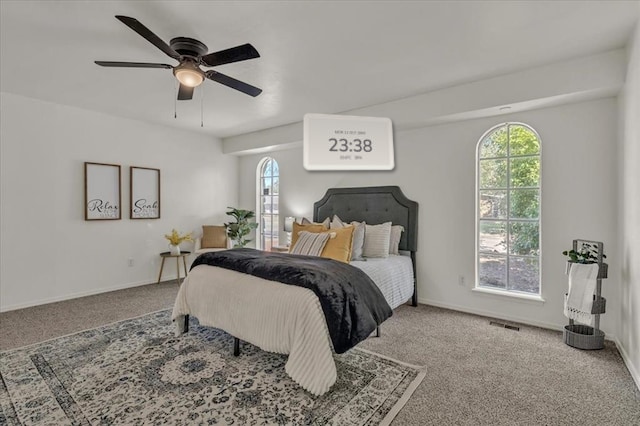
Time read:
23 h 38 min
